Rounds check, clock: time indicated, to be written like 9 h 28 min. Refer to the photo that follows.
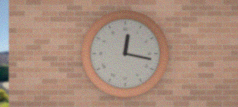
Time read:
12 h 17 min
